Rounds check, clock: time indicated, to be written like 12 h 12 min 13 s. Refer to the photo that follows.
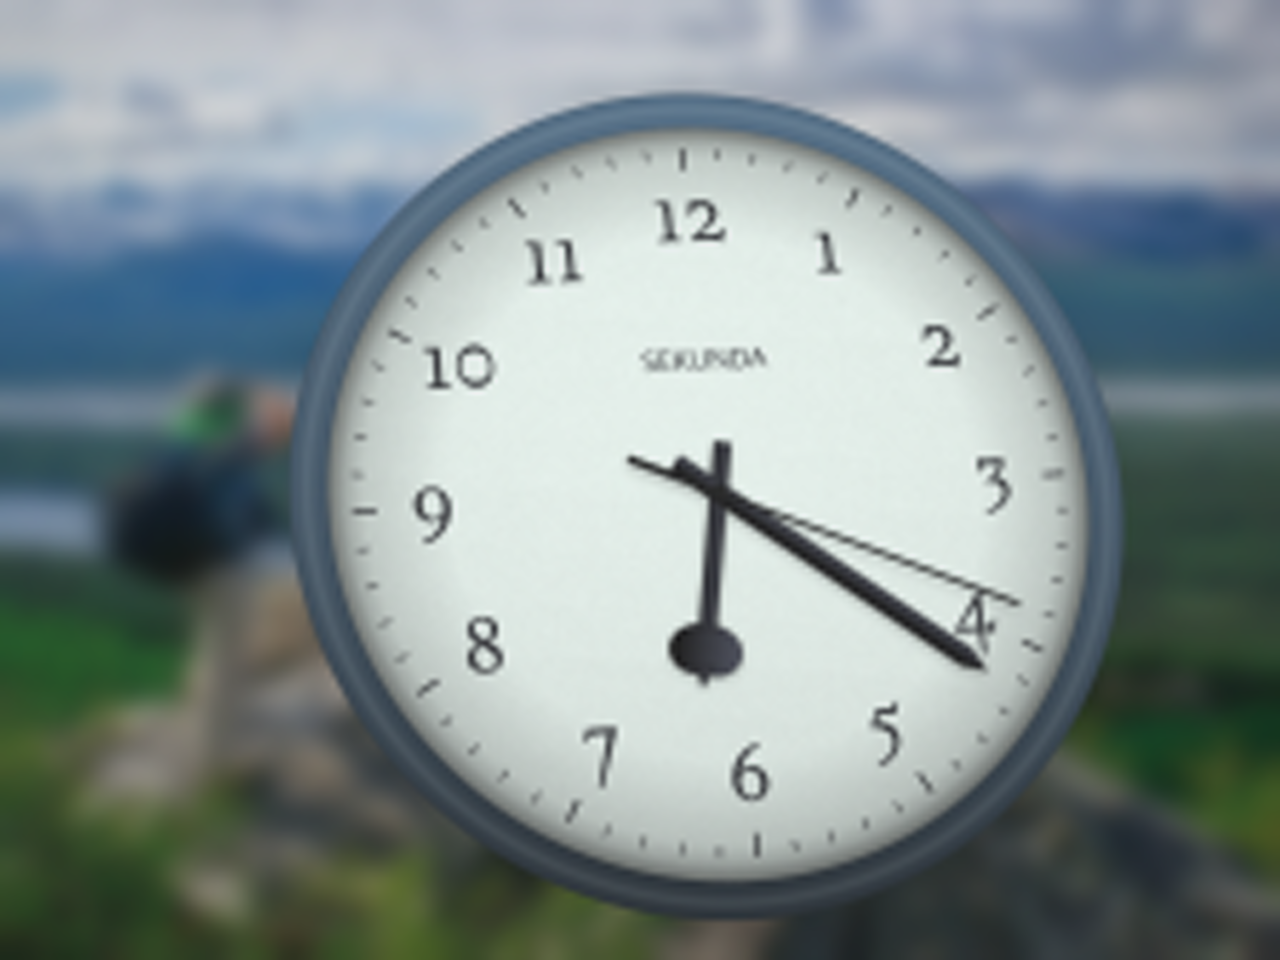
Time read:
6 h 21 min 19 s
